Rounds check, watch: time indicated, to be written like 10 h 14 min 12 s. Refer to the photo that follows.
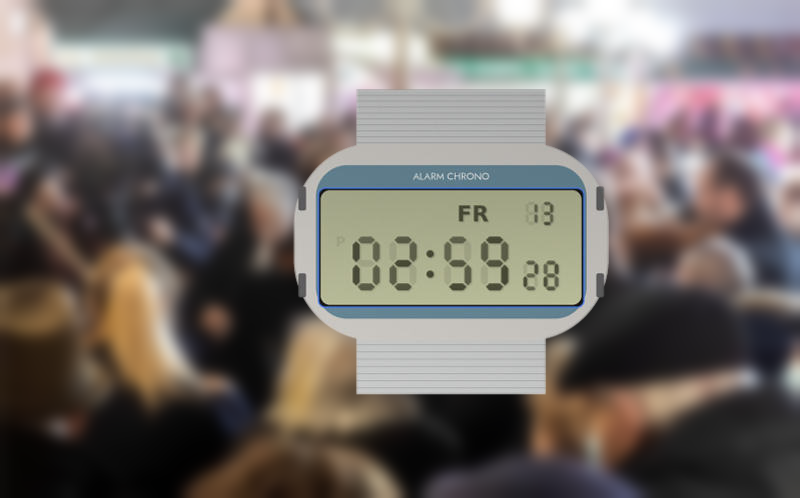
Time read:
2 h 59 min 28 s
